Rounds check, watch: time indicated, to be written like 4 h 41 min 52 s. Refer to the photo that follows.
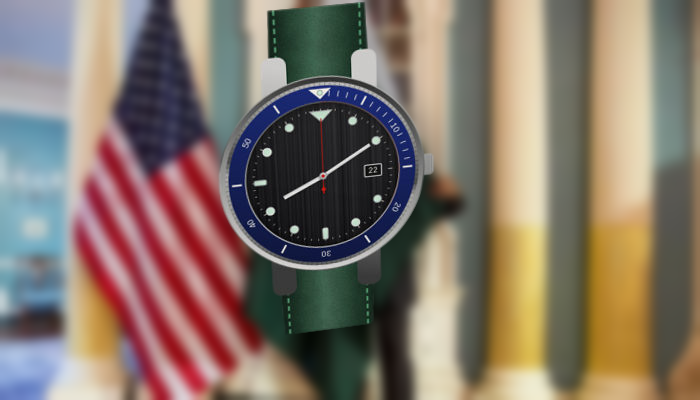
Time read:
8 h 10 min 00 s
